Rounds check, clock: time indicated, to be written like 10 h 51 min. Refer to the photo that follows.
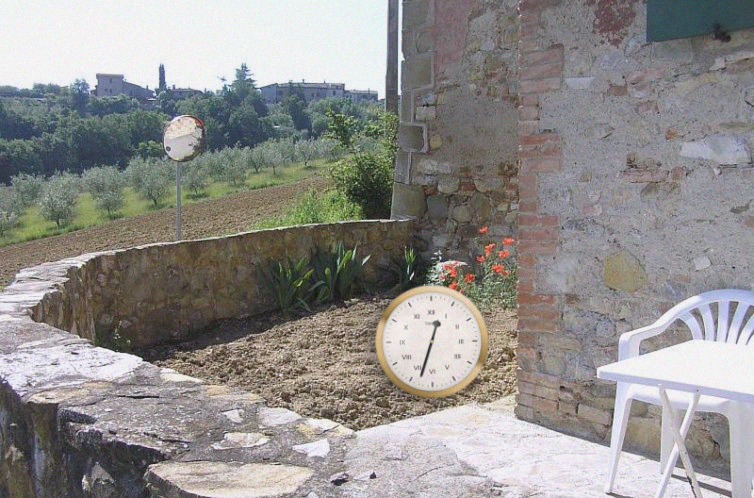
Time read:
12 h 33 min
